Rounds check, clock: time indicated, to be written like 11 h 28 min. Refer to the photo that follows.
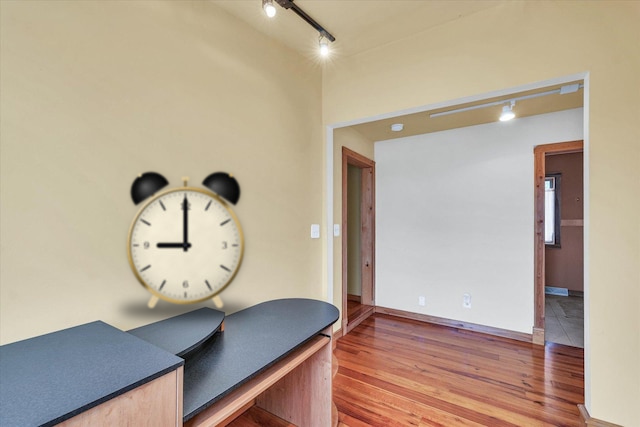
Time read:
9 h 00 min
